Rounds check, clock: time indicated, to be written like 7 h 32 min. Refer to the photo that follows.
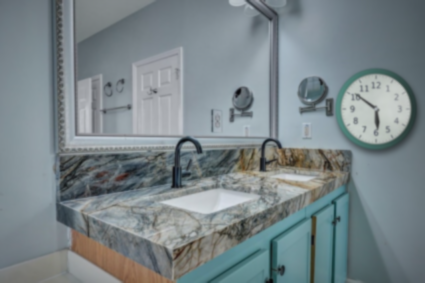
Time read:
5 h 51 min
